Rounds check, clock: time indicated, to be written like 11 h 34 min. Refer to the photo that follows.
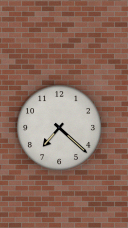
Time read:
7 h 22 min
